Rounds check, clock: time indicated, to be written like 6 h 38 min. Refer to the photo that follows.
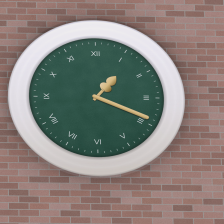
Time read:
1 h 19 min
